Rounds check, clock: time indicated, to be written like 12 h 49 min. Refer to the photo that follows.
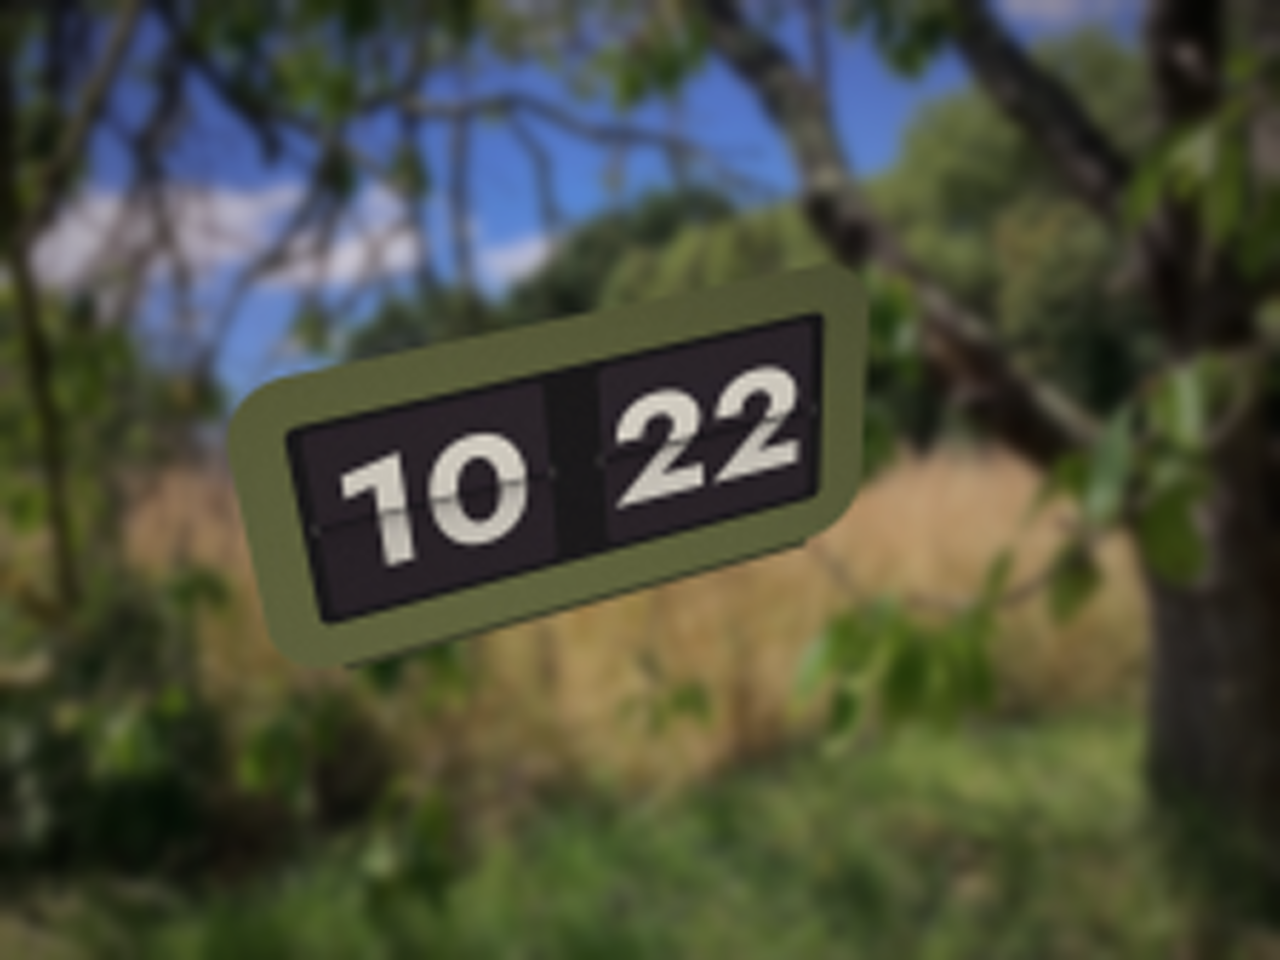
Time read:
10 h 22 min
